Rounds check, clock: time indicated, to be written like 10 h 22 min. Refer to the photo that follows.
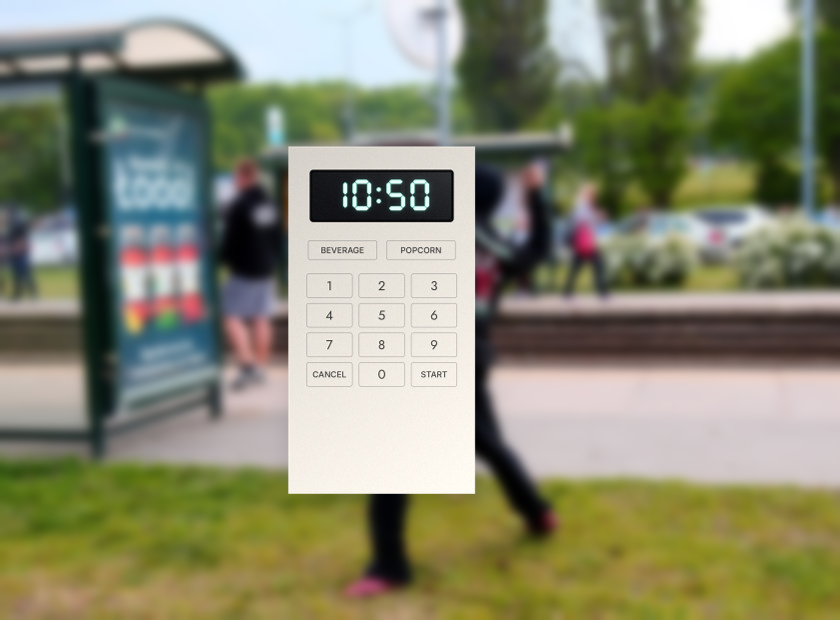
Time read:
10 h 50 min
